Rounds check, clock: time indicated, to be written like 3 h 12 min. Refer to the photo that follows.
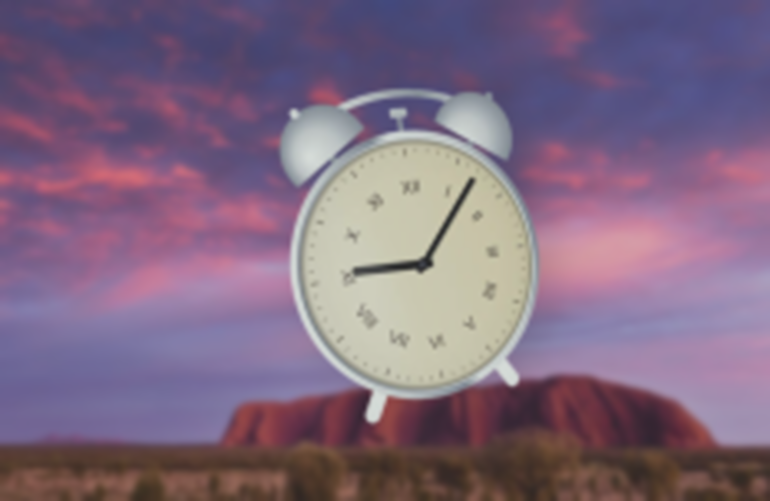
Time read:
9 h 07 min
